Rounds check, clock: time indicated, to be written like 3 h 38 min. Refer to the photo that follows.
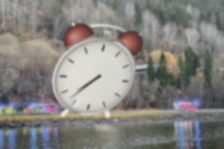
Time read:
7 h 37 min
